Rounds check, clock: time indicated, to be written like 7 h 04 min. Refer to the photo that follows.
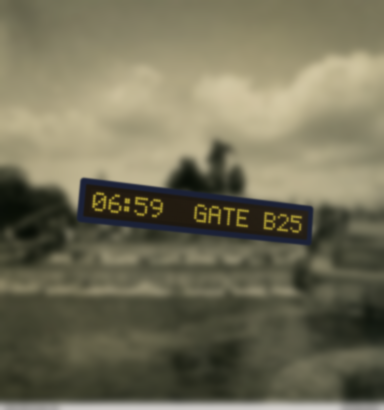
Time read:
6 h 59 min
